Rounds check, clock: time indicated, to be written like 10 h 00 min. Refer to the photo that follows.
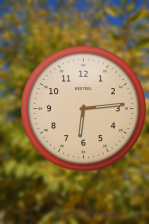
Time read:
6 h 14 min
